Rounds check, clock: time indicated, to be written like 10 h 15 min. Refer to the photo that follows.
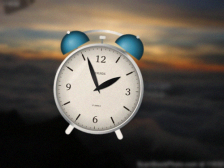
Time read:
1 h 56 min
